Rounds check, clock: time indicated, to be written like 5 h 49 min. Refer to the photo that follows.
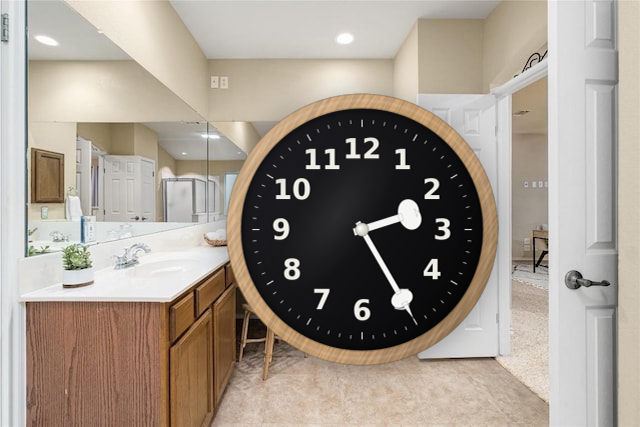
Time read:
2 h 25 min
